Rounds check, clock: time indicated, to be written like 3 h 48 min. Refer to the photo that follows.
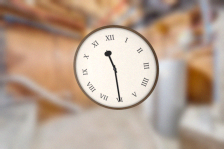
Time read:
11 h 30 min
